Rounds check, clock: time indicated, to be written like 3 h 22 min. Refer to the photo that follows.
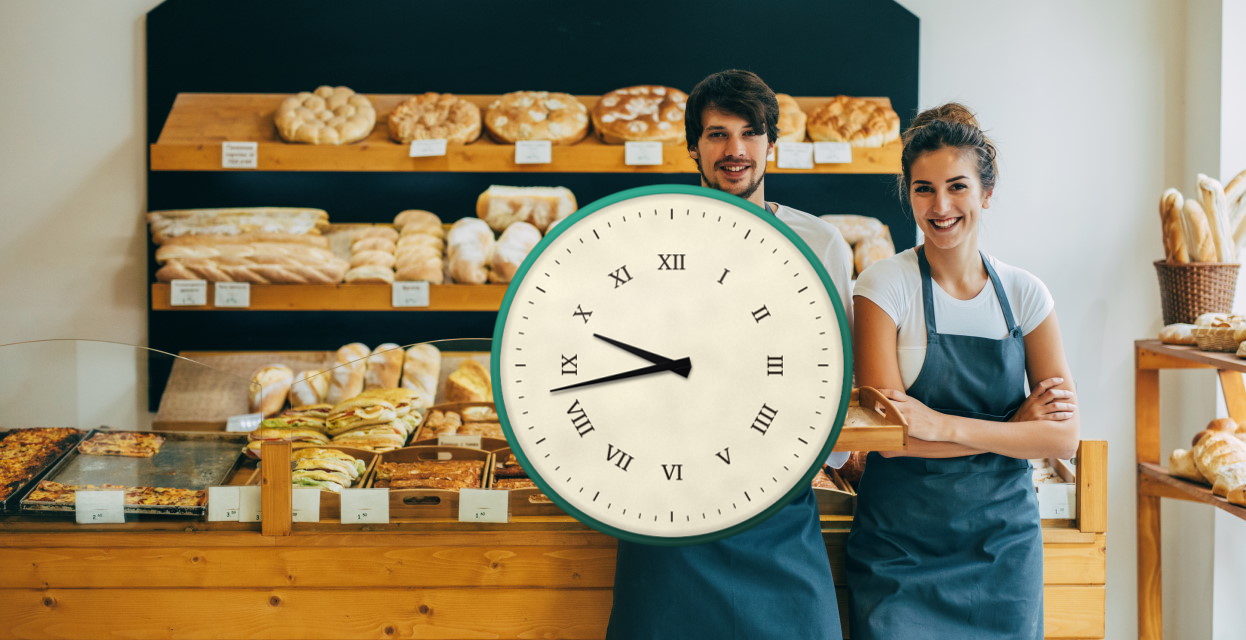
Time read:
9 h 43 min
